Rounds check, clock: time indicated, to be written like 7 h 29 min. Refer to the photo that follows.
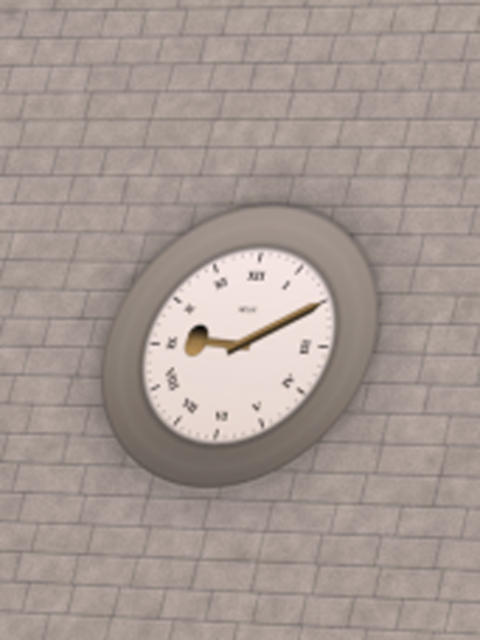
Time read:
9 h 10 min
